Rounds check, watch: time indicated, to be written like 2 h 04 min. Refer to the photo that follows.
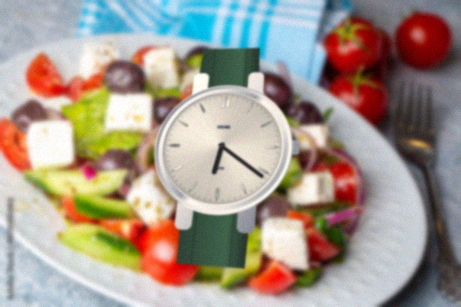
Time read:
6 h 21 min
